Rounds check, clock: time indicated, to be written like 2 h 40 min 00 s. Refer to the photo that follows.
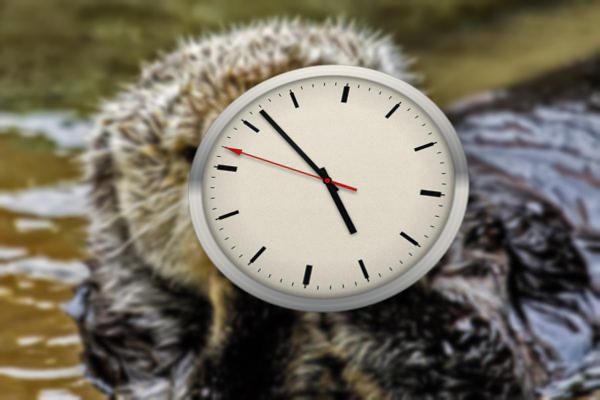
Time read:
4 h 51 min 47 s
